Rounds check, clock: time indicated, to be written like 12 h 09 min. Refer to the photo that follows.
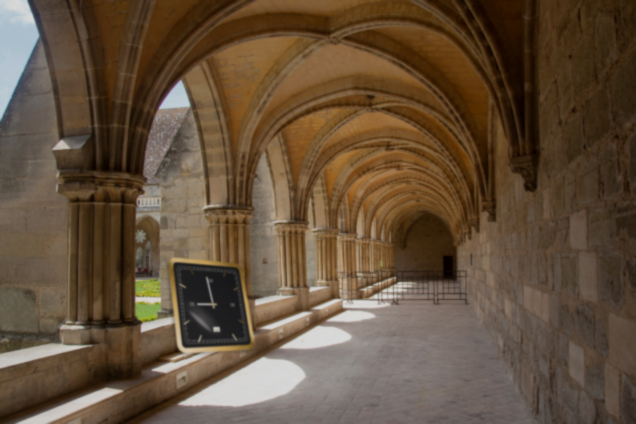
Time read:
8 h 59 min
